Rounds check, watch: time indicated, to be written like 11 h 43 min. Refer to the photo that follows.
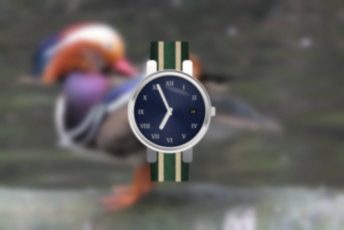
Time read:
6 h 56 min
